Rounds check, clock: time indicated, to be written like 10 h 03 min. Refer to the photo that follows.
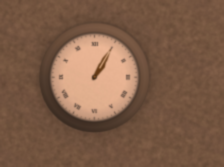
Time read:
1 h 05 min
